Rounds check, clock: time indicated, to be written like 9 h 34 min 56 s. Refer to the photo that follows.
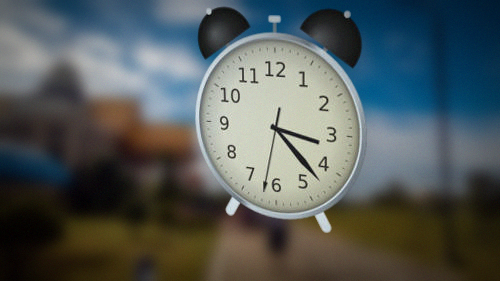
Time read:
3 h 22 min 32 s
